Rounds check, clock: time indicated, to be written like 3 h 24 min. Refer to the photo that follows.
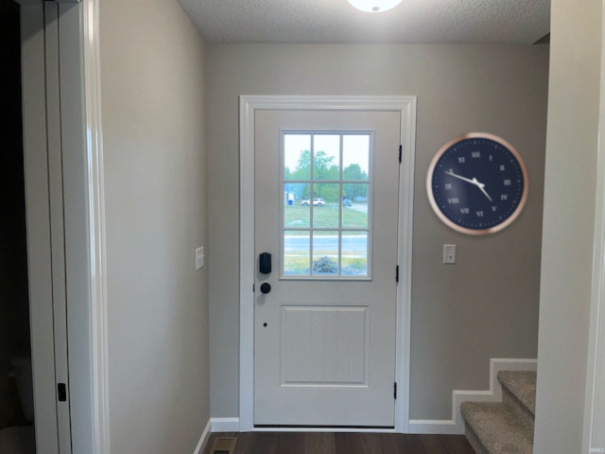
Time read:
4 h 49 min
